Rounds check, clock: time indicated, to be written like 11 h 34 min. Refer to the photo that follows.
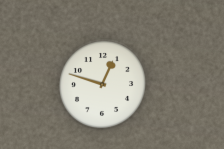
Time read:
12 h 48 min
